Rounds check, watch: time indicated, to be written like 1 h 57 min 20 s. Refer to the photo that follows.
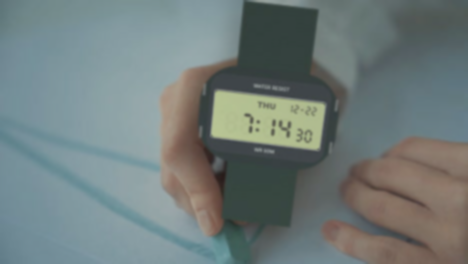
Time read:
7 h 14 min 30 s
